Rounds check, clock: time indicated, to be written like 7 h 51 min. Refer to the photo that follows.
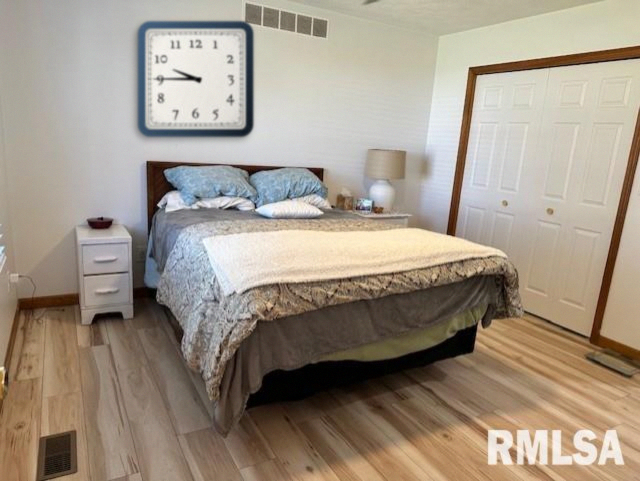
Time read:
9 h 45 min
